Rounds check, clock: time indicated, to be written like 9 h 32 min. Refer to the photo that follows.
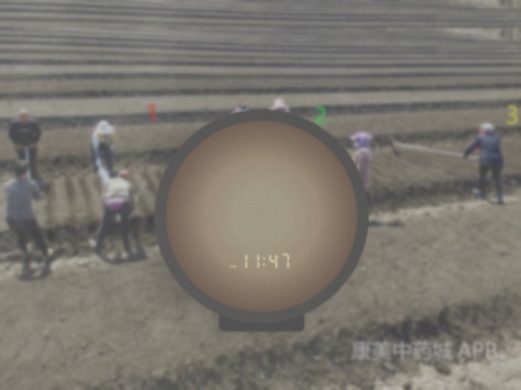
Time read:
11 h 47 min
